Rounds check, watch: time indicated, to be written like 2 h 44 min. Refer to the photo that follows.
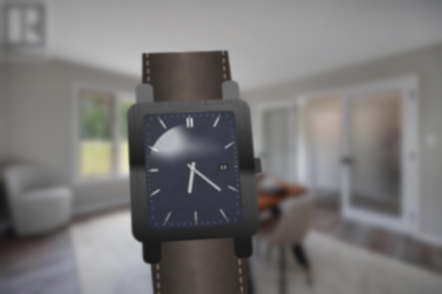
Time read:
6 h 22 min
